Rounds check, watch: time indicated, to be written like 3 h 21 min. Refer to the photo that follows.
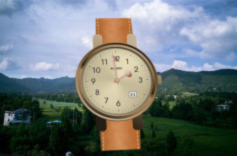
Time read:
1 h 59 min
